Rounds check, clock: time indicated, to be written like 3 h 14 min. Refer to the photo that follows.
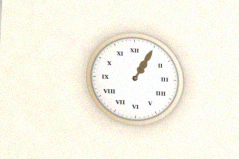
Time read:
1 h 05 min
